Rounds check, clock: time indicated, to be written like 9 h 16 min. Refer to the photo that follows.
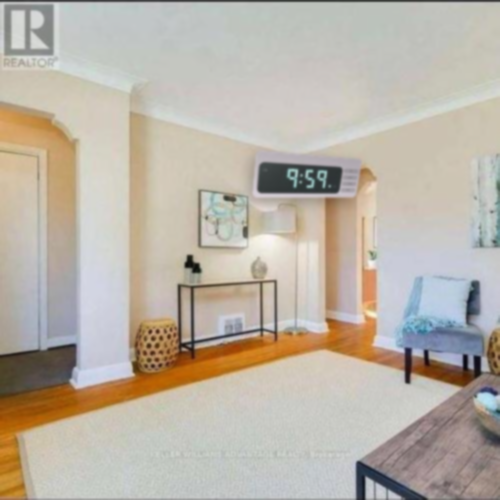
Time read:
9 h 59 min
